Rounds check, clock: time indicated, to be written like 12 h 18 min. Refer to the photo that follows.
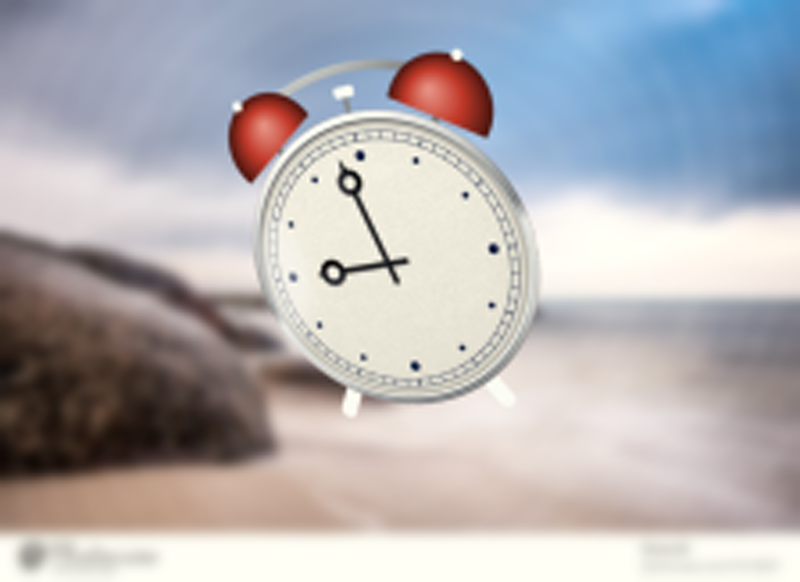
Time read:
8 h 58 min
